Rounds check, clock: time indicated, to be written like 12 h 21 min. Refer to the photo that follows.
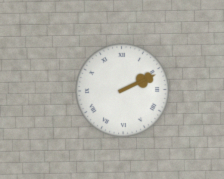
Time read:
2 h 11 min
